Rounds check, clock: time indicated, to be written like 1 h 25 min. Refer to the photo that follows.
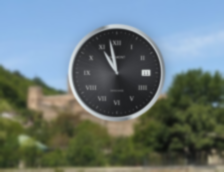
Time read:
10 h 58 min
